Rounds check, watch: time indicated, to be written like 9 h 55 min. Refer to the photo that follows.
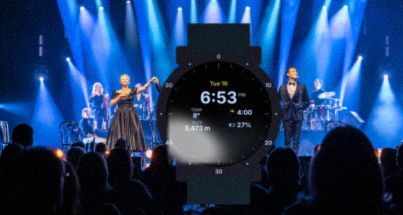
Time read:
6 h 53 min
